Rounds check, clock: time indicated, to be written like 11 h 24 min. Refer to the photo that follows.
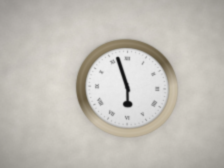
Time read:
5 h 57 min
